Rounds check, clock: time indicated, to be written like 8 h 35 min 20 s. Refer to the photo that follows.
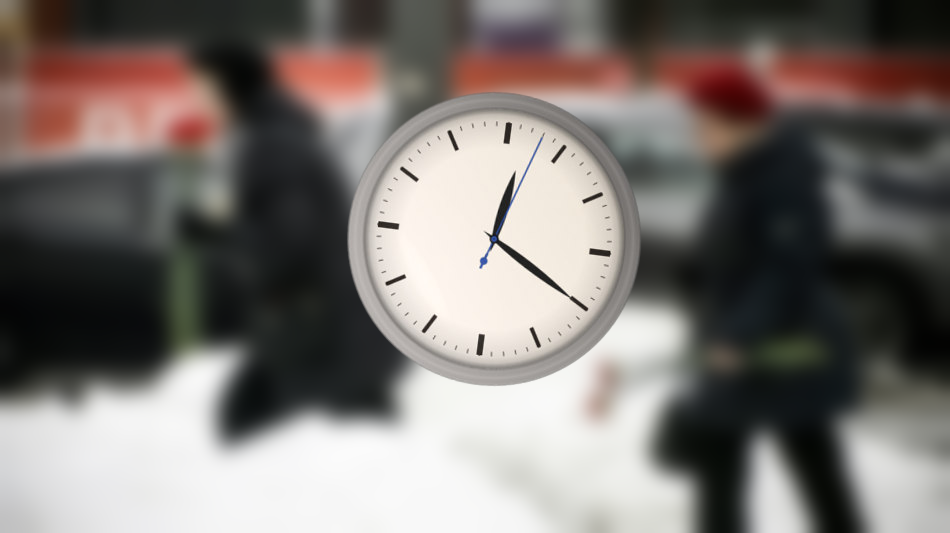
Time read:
12 h 20 min 03 s
